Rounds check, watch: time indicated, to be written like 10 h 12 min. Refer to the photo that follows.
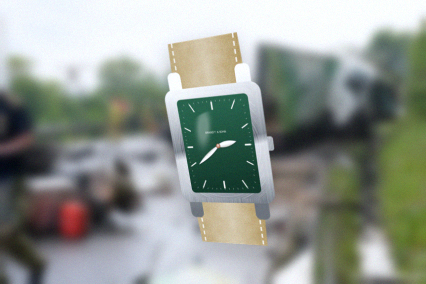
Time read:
2 h 39 min
